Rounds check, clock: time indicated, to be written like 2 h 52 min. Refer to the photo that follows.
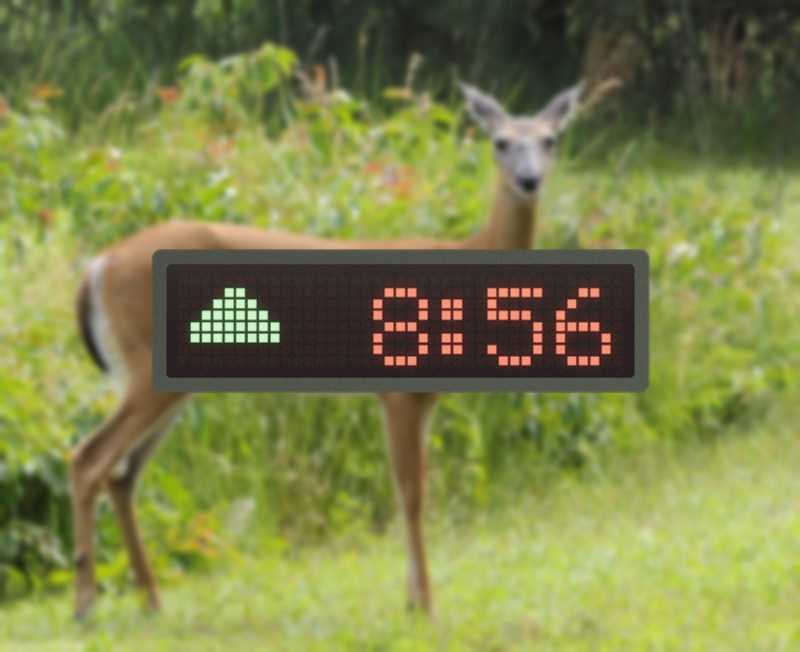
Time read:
8 h 56 min
